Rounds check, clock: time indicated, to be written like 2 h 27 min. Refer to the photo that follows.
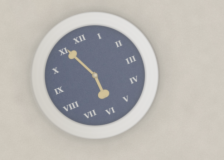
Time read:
5 h 56 min
